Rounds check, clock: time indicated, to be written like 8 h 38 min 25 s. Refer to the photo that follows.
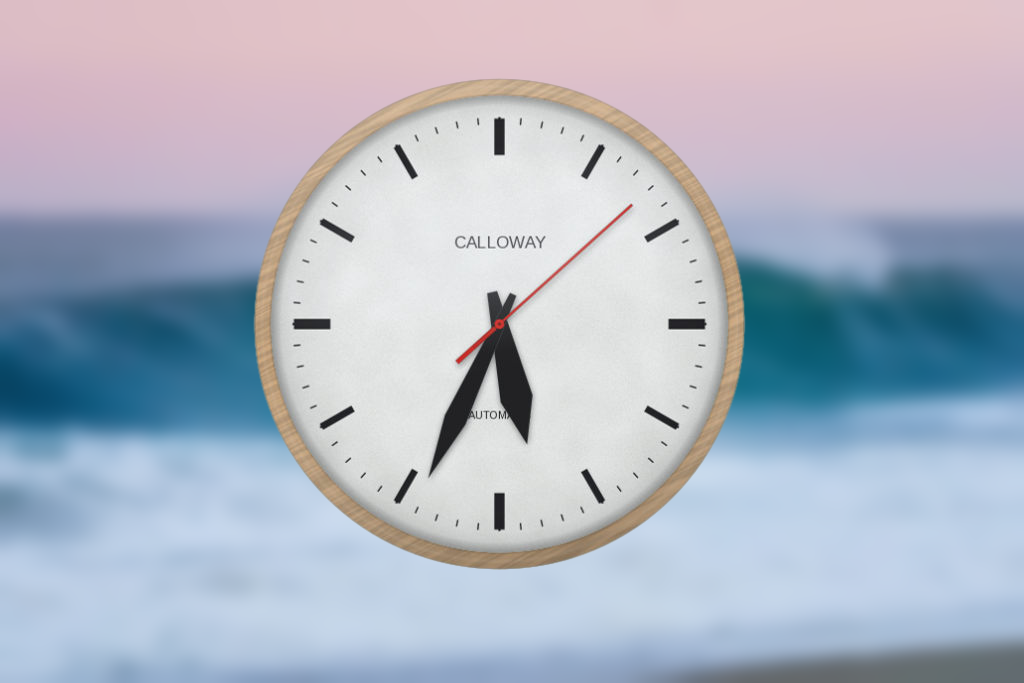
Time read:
5 h 34 min 08 s
